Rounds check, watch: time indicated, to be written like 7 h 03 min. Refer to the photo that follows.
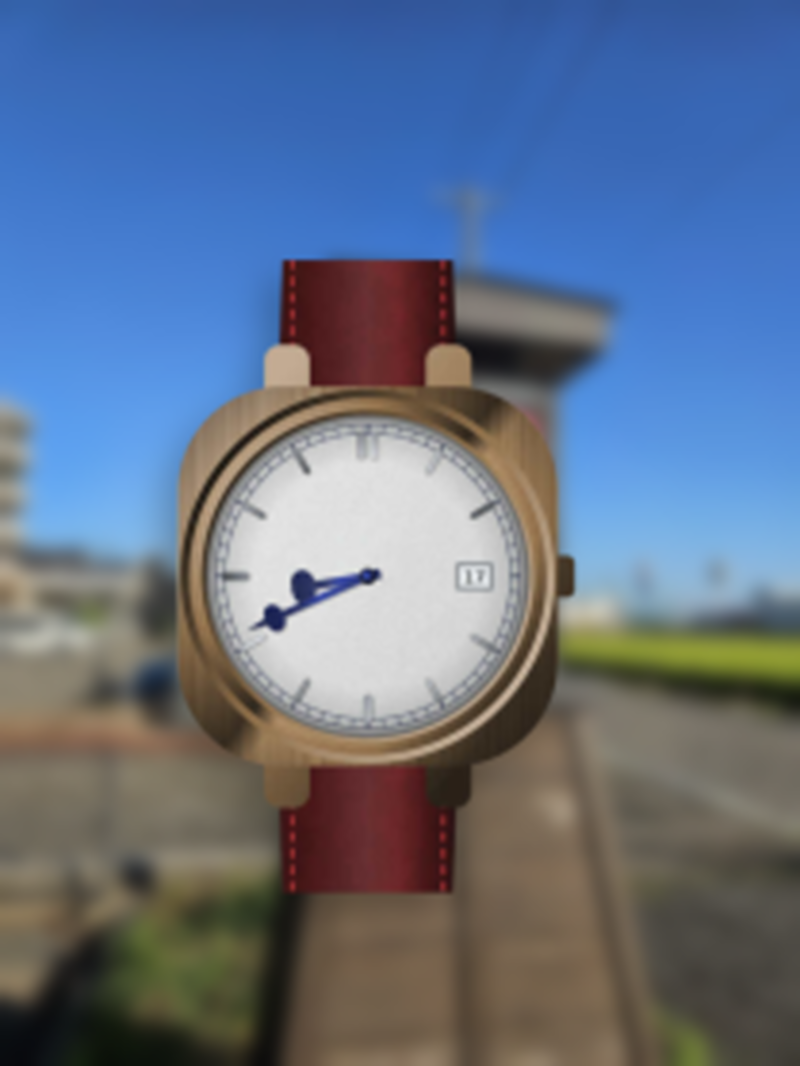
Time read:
8 h 41 min
